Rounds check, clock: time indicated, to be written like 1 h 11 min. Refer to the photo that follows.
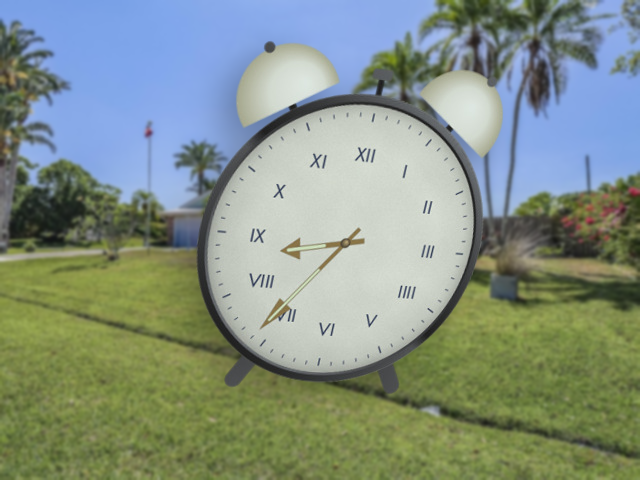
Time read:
8 h 36 min
